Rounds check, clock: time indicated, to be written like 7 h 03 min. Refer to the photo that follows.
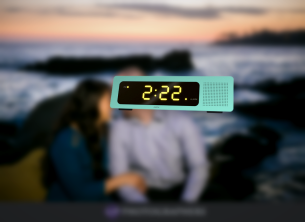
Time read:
2 h 22 min
